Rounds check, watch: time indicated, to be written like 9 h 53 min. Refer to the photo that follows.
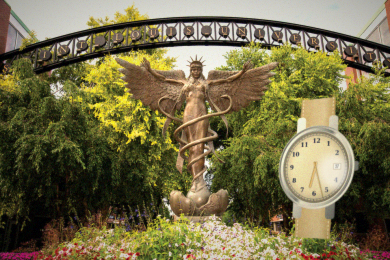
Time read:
6 h 27 min
